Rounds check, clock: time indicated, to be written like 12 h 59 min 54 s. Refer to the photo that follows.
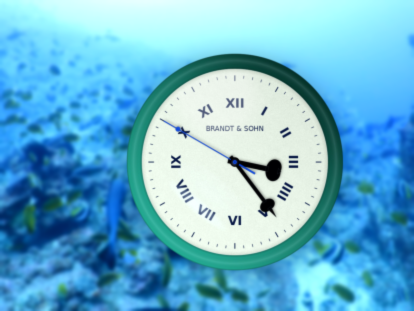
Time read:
3 h 23 min 50 s
